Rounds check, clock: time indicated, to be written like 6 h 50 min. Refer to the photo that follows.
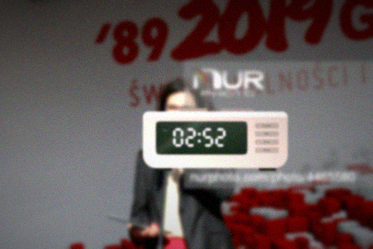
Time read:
2 h 52 min
